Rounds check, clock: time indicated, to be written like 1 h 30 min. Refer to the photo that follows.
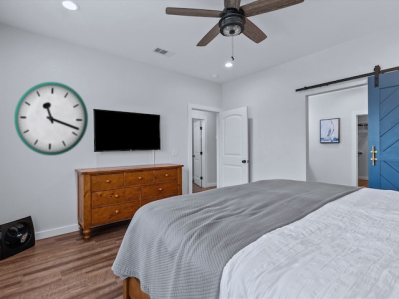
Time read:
11 h 18 min
